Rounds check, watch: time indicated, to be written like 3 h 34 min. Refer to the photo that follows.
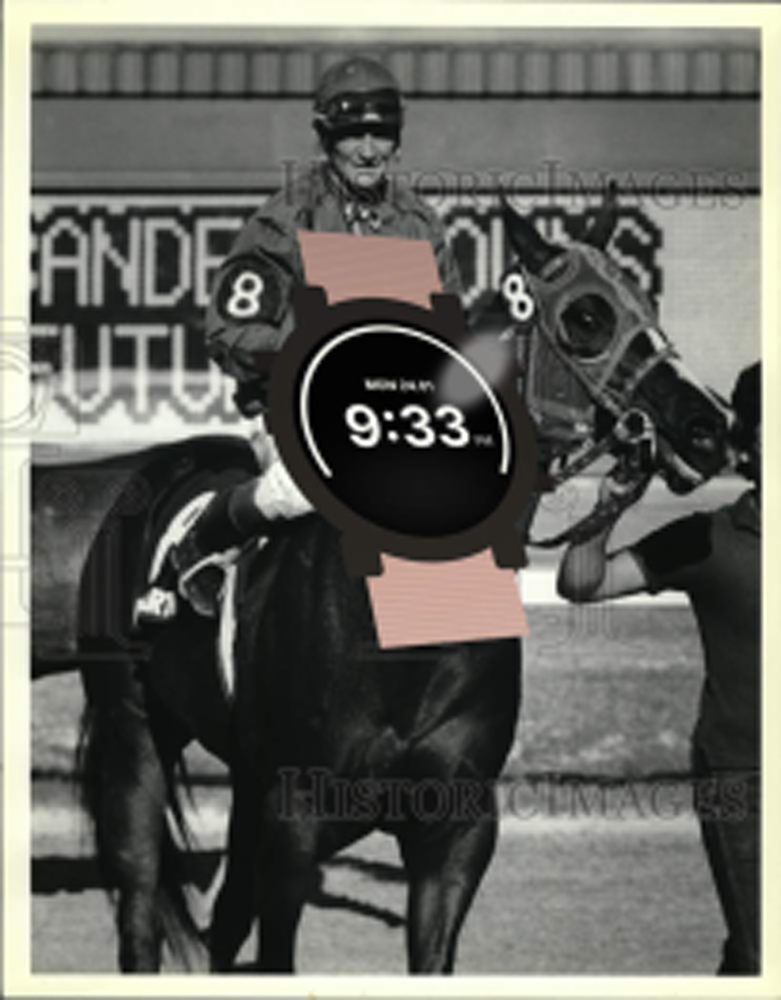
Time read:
9 h 33 min
